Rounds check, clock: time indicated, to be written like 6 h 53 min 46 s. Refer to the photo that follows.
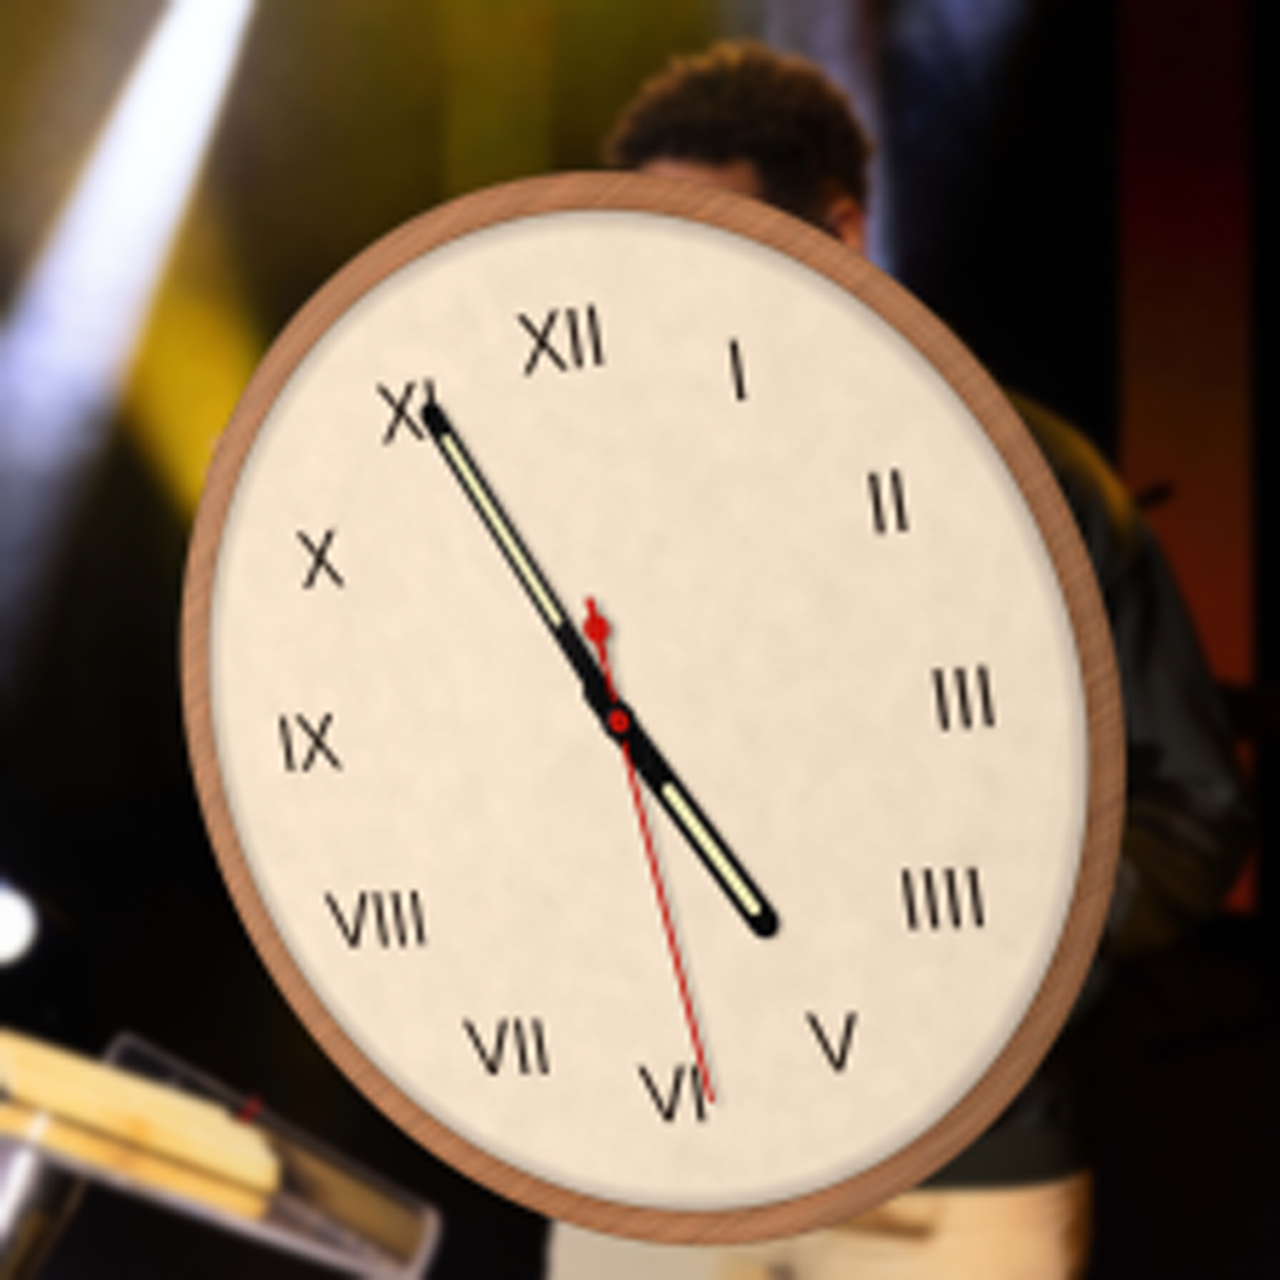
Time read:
4 h 55 min 29 s
